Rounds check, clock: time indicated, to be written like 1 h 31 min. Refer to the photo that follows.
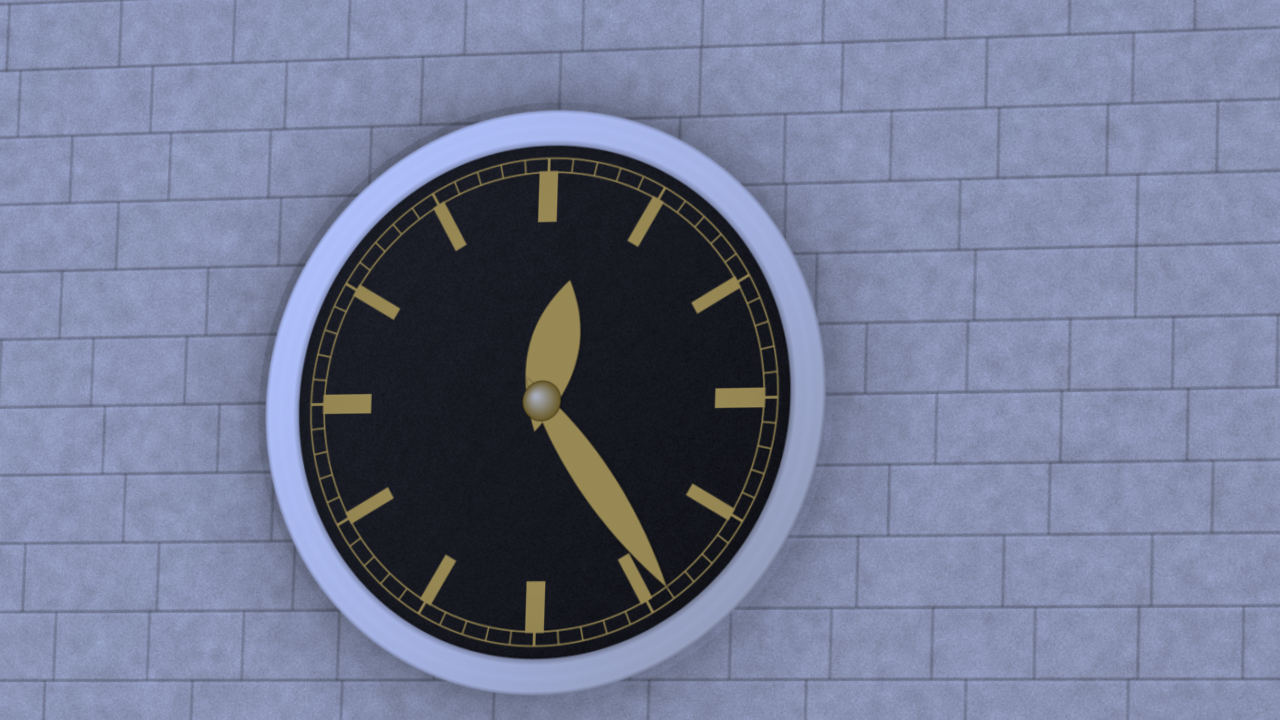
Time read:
12 h 24 min
